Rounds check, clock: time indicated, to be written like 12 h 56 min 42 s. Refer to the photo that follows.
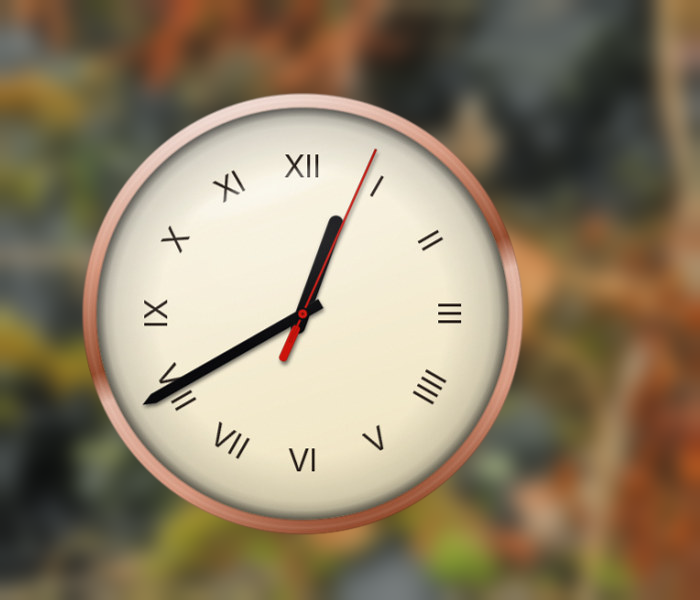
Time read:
12 h 40 min 04 s
